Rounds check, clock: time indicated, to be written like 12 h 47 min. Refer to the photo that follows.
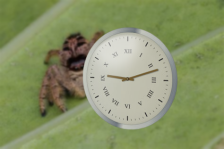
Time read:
9 h 12 min
